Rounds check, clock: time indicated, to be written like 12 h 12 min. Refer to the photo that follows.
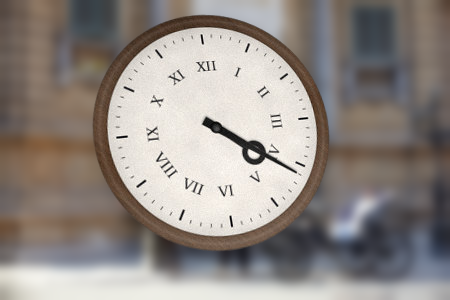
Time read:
4 h 21 min
